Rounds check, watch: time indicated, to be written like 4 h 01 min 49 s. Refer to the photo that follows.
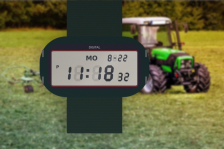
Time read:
11 h 18 min 32 s
